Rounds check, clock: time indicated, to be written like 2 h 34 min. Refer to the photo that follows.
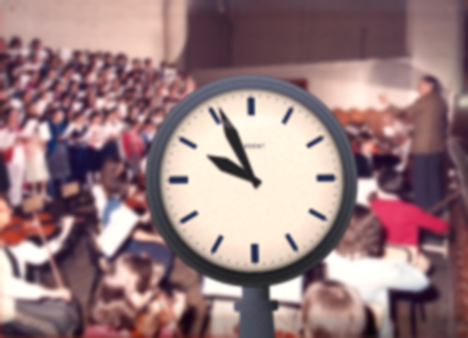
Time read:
9 h 56 min
